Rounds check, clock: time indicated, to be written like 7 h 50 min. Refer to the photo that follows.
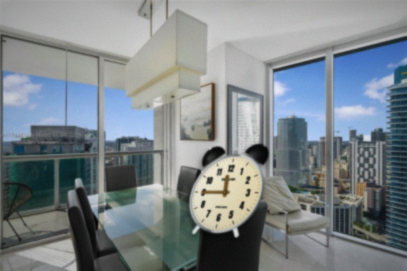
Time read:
11 h 45 min
